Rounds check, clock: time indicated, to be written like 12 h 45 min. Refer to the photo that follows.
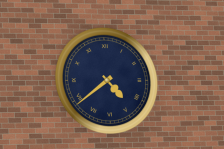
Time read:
4 h 39 min
